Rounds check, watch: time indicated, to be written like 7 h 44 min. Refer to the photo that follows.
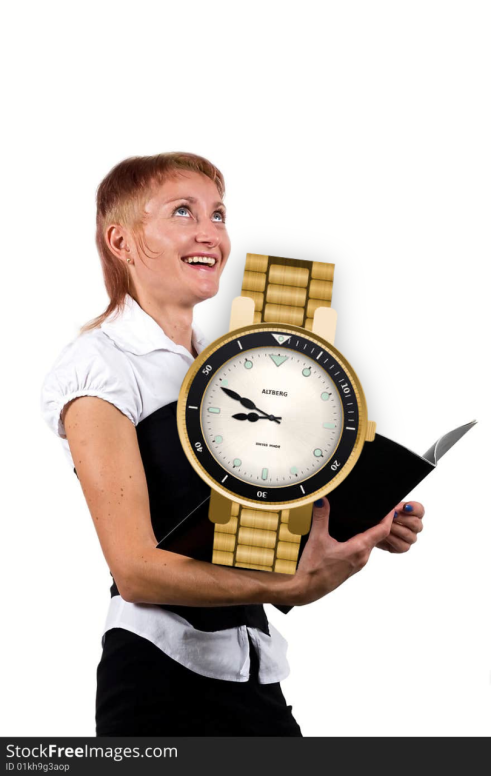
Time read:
8 h 49 min
